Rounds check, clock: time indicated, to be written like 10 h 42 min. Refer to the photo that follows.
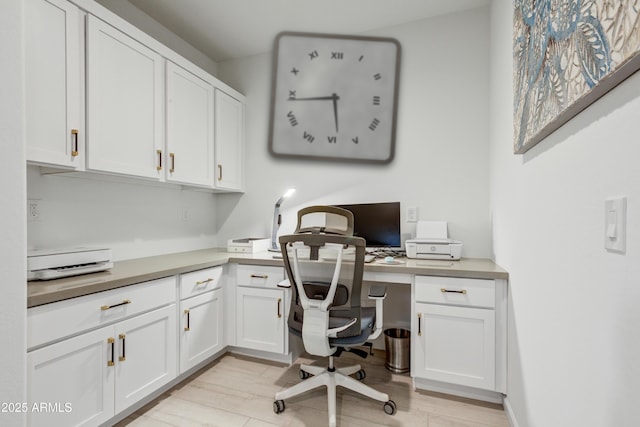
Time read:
5 h 44 min
